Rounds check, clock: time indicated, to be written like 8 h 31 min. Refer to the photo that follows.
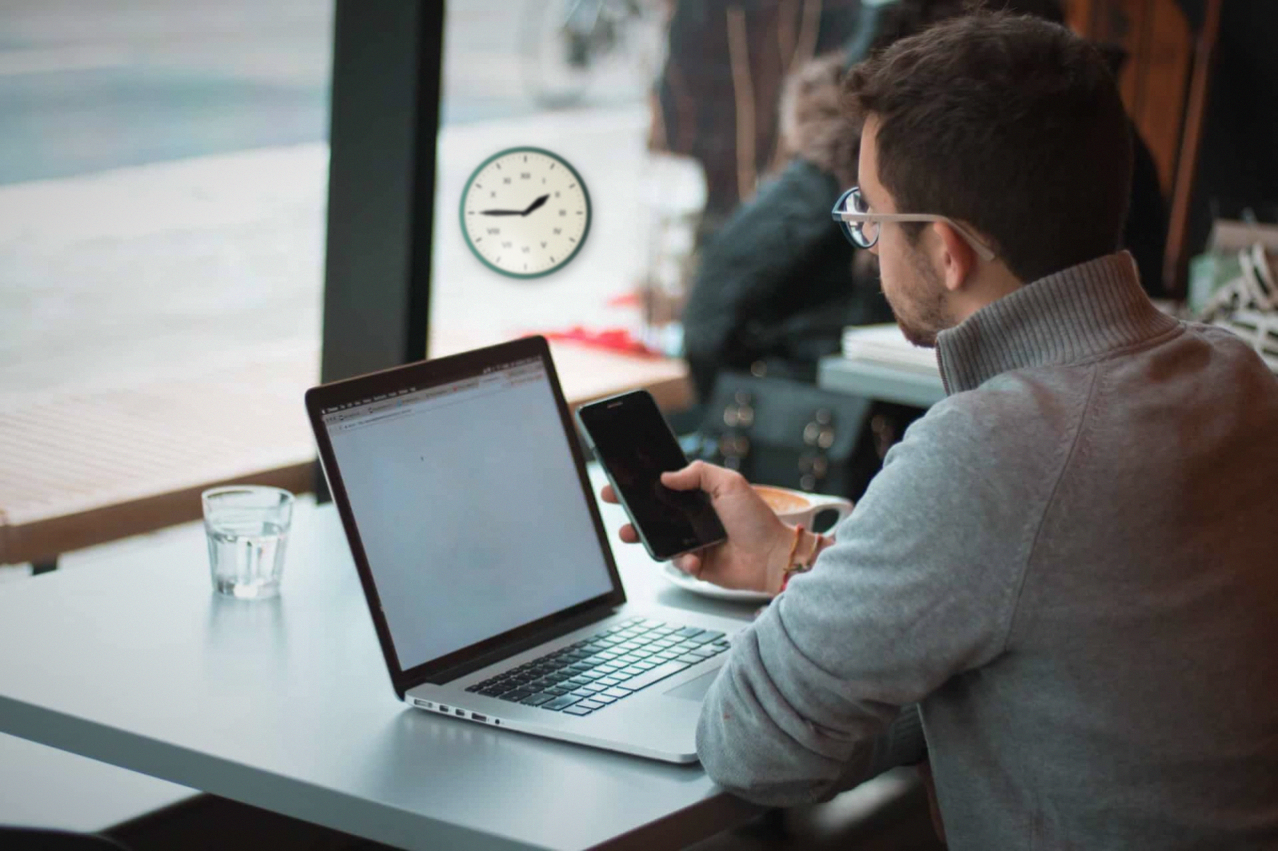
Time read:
1 h 45 min
